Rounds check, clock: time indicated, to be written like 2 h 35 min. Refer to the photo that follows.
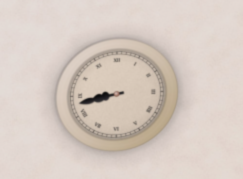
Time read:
8 h 43 min
